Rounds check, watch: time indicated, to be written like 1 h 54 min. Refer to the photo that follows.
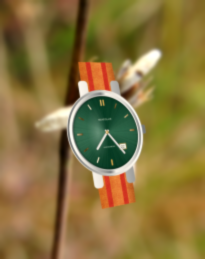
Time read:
7 h 24 min
